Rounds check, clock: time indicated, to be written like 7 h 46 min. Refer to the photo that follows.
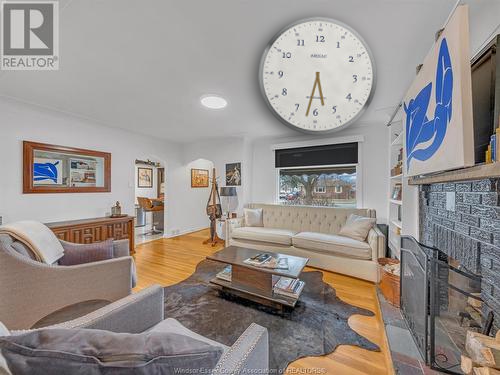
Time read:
5 h 32 min
